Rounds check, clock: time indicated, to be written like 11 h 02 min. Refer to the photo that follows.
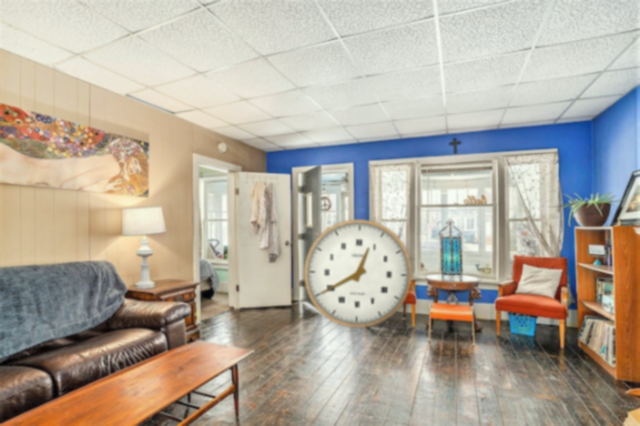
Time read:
12 h 40 min
